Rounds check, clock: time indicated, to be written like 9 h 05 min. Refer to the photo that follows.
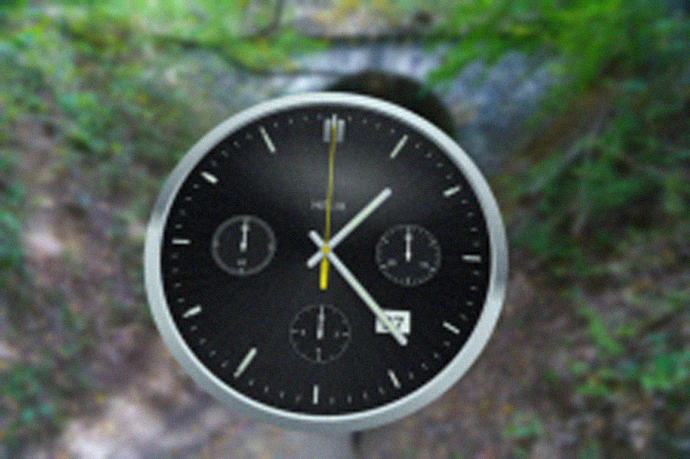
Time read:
1 h 23 min
